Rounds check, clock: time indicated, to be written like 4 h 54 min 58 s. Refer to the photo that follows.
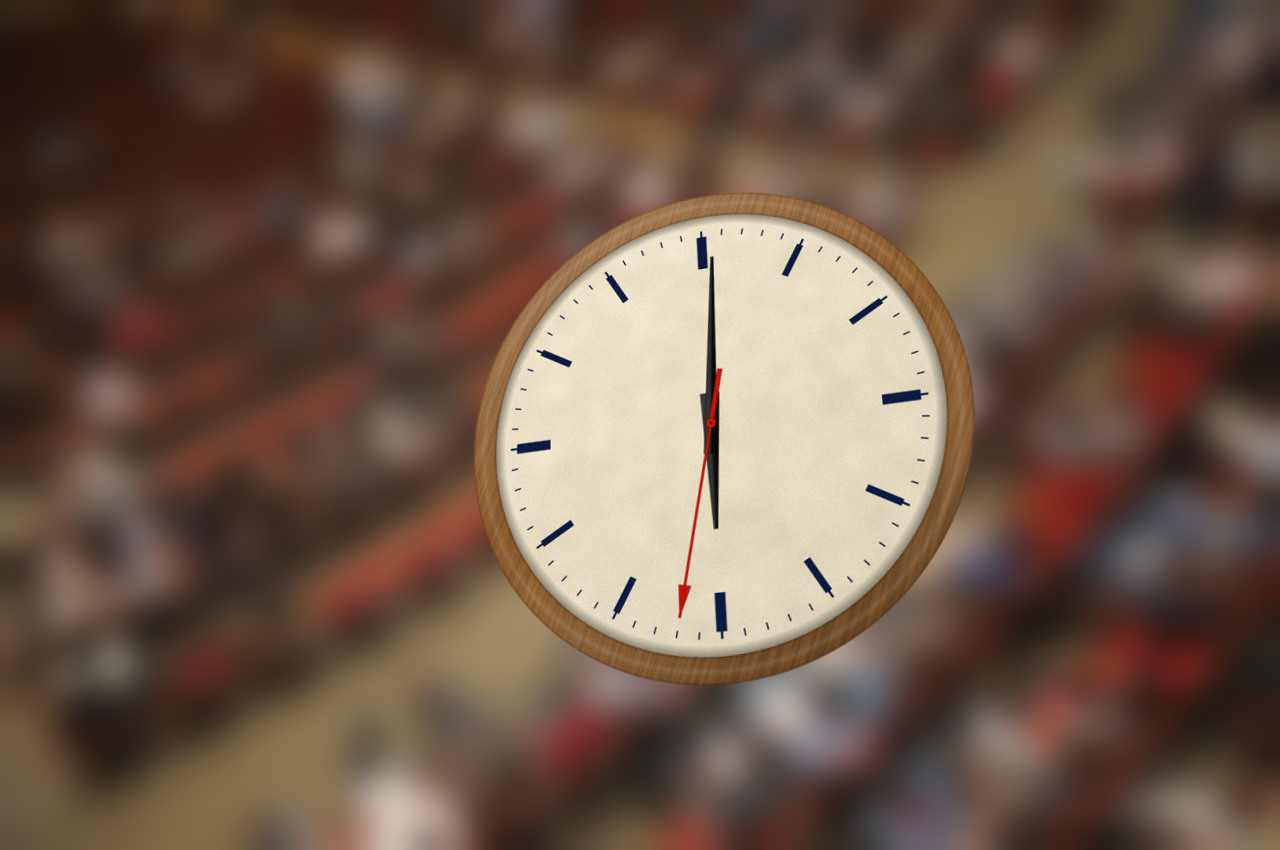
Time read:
6 h 00 min 32 s
